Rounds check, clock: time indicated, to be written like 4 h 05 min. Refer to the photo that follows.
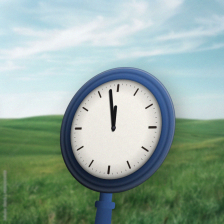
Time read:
11 h 58 min
